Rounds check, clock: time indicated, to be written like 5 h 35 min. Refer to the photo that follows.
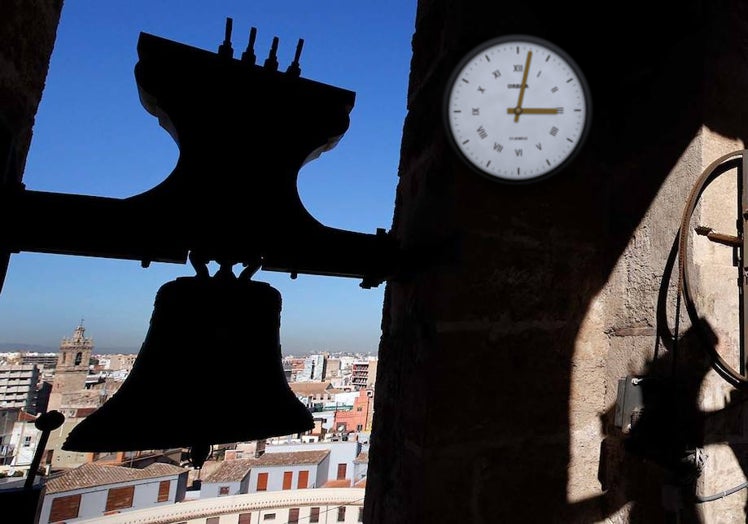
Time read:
3 h 02 min
